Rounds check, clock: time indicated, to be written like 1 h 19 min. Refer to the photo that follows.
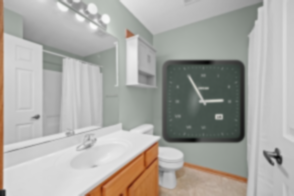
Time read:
2 h 55 min
